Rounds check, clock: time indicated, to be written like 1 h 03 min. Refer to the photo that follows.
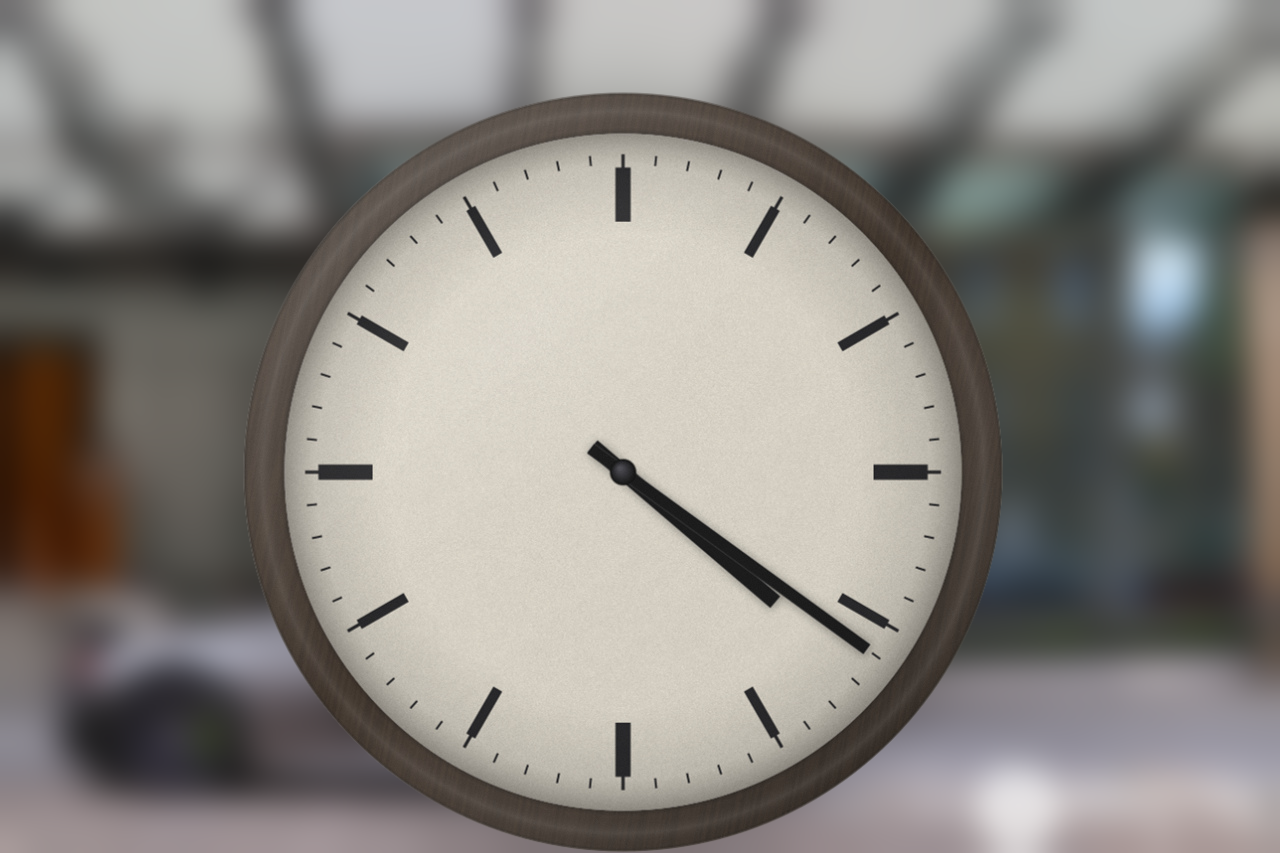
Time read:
4 h 21 min
